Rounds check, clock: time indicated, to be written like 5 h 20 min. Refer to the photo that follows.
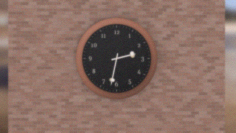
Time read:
2 h 32 min
